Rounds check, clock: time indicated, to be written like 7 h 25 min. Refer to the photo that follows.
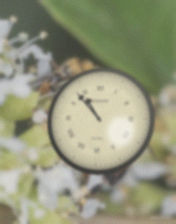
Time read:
10 h 53 min
